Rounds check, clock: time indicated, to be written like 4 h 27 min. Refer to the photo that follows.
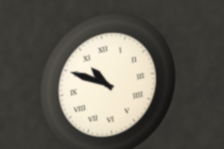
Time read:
10 h 50 min
